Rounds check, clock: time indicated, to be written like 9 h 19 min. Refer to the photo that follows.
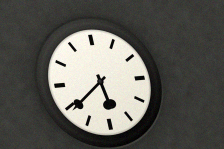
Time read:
5 h 39 min
